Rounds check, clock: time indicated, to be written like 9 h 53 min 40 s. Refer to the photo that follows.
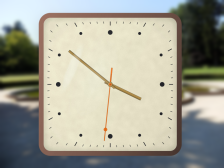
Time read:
3 h 51 min 31 s
